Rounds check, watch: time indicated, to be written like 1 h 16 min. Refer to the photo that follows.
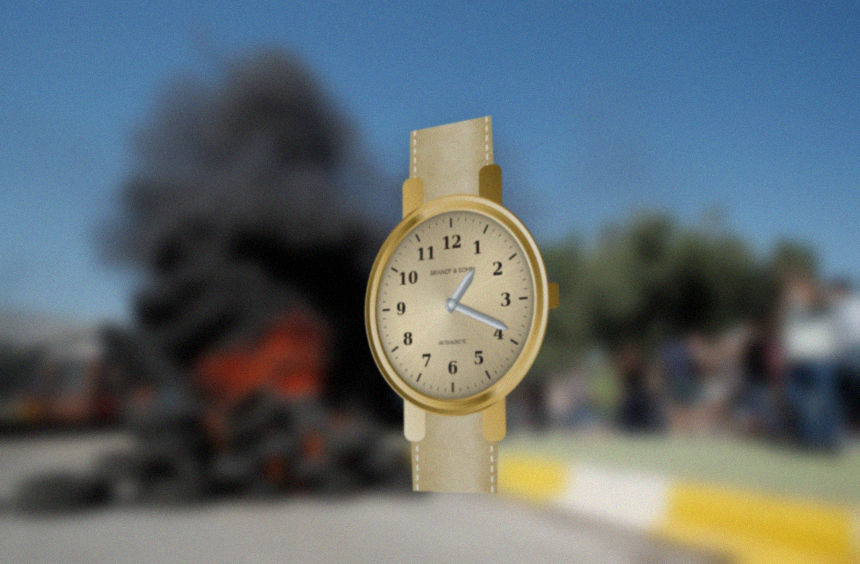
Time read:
1 h 19 min
